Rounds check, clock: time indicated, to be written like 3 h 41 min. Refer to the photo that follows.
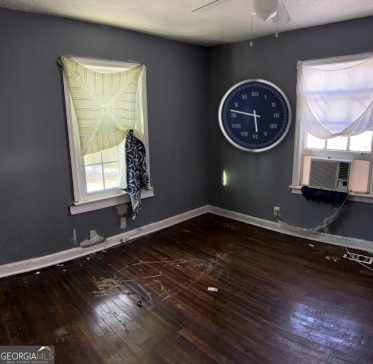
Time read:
5 h 47 min
